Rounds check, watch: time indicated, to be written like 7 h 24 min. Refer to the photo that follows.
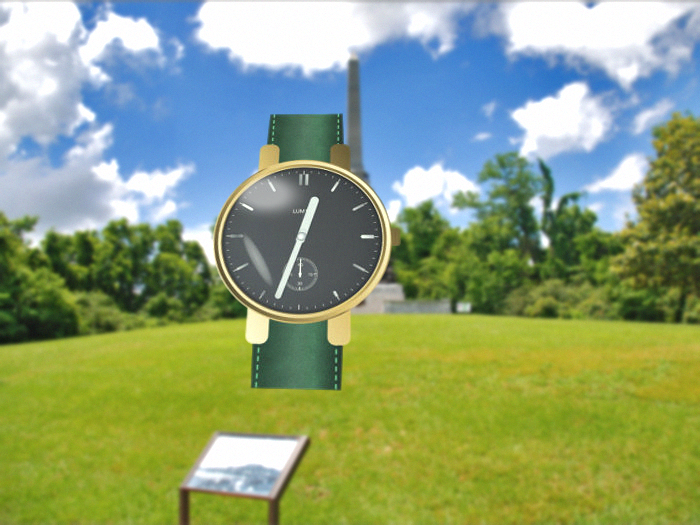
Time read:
12 h 33 min
